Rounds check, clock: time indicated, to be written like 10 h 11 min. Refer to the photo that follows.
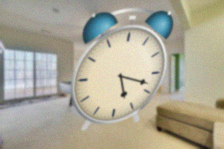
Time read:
5 h 18 min
